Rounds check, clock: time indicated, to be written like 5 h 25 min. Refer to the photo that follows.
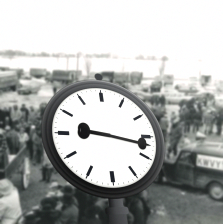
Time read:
9 h 17 min
